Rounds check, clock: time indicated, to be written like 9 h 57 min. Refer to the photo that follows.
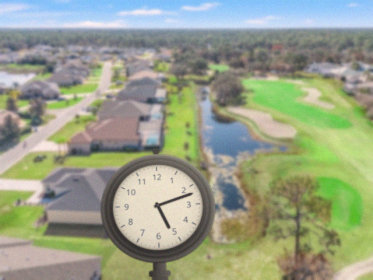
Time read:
5 h 12 min
